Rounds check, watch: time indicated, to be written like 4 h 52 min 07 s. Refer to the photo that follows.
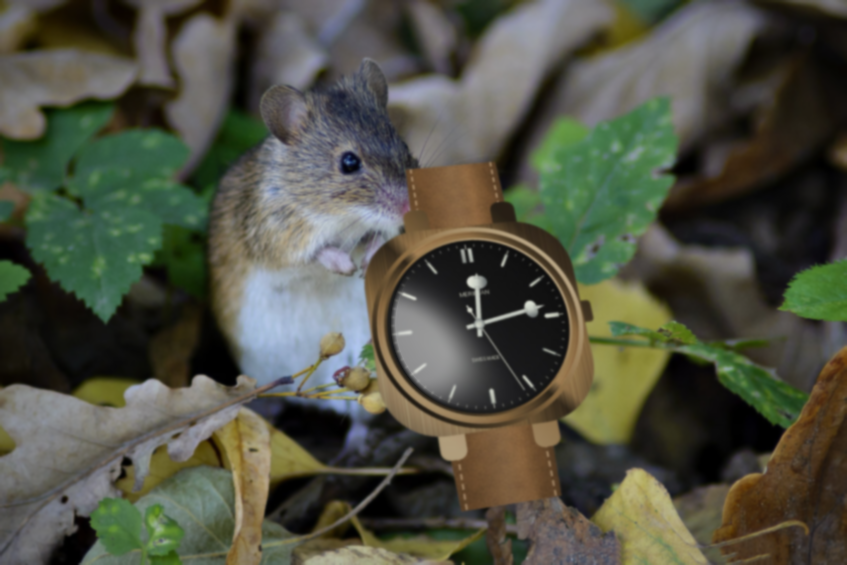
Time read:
12 h 13 min 26 s
